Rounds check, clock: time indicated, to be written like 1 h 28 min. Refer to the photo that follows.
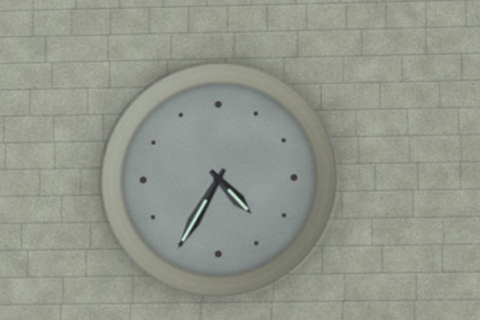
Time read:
4 h 35 min
